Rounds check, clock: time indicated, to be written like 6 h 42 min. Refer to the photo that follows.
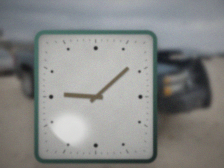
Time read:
9 h 08 min
